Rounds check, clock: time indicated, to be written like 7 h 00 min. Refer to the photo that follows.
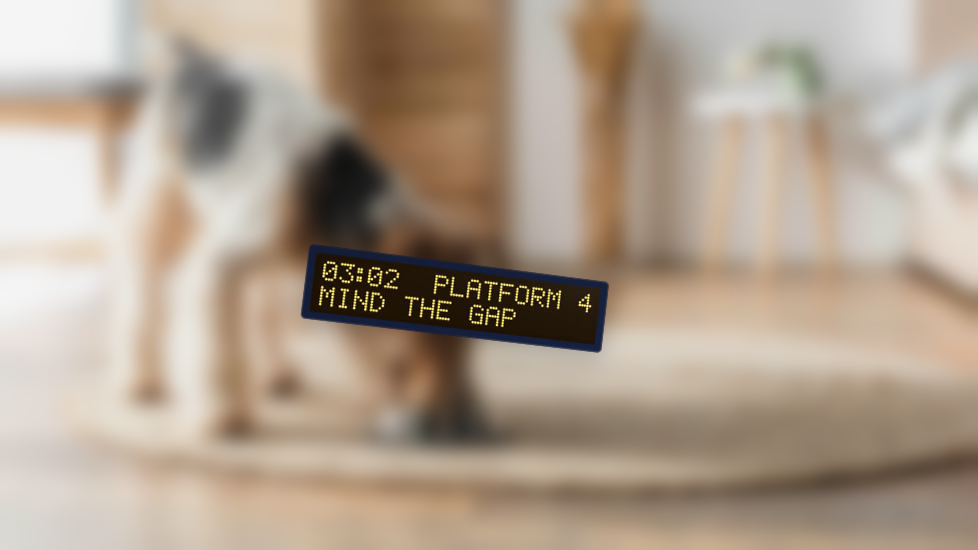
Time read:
3 h 02 min
